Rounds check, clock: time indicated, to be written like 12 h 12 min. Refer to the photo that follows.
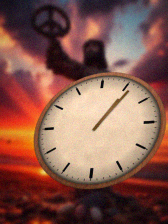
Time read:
1 h 06 min
